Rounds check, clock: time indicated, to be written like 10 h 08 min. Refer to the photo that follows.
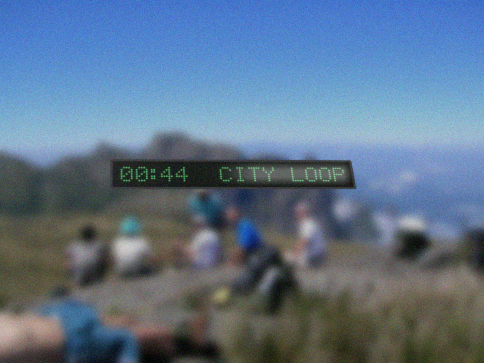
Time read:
0 h 44 min
